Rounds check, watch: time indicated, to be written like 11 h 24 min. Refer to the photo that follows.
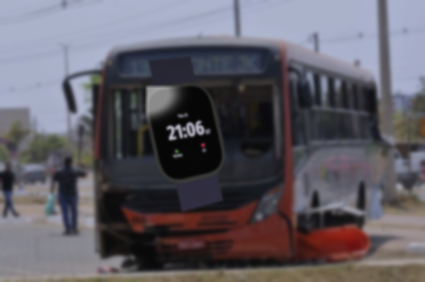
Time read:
21 h 06 min
